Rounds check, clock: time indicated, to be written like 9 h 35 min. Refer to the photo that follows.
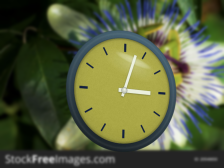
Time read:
3 h 03 min
